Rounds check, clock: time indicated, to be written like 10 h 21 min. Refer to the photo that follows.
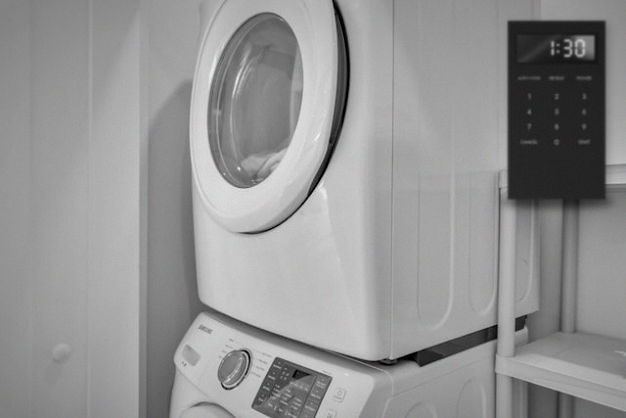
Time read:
1 h 30 min
